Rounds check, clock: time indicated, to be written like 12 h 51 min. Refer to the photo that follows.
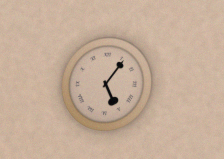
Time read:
5 h 06 min
